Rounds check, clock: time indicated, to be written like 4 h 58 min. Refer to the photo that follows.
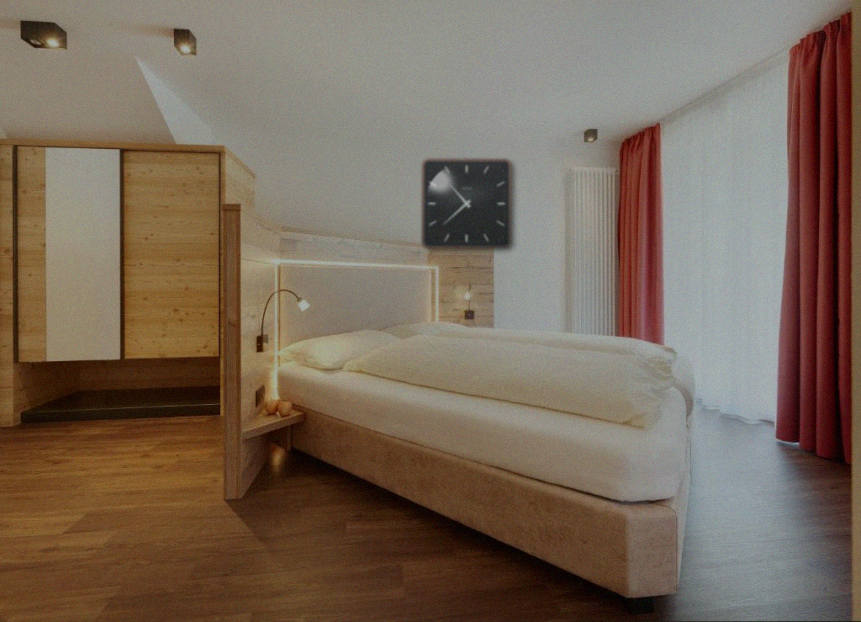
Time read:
10 h 38 min
